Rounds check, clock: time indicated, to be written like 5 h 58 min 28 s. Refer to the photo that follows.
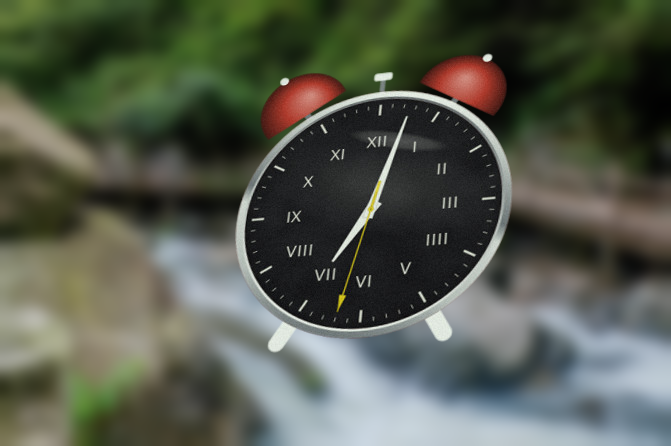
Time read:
7 h 02 min 32 s
